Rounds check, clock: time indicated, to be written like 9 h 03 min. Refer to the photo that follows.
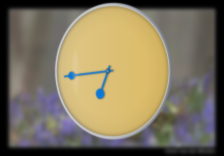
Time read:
6 h 44 min
